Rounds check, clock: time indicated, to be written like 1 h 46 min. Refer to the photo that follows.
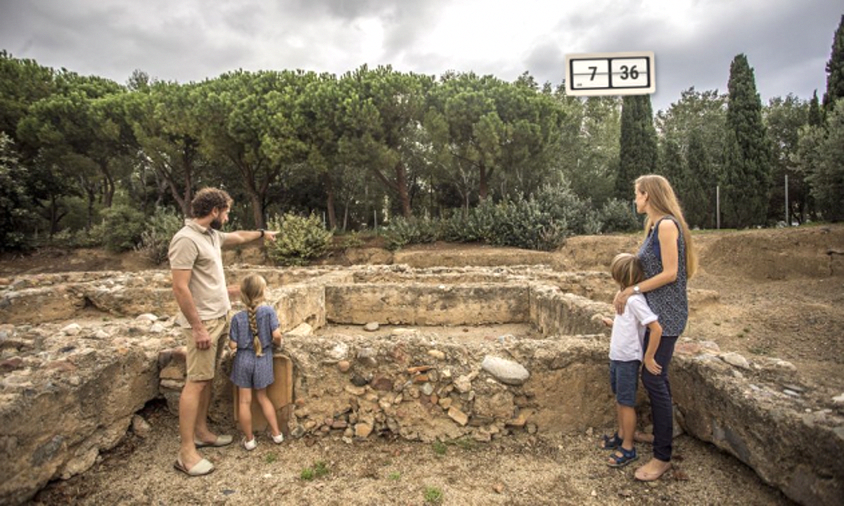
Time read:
7 h 36 min
